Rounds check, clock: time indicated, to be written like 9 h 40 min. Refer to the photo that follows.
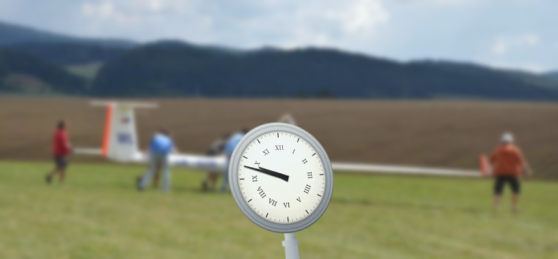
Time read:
9 h 48 min
